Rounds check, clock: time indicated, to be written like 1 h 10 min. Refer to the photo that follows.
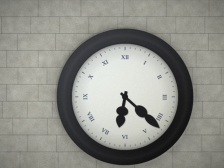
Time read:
6 h 22 min
